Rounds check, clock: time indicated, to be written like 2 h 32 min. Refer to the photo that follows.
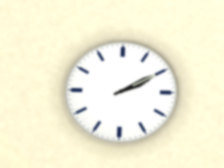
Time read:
2 h 10 min
